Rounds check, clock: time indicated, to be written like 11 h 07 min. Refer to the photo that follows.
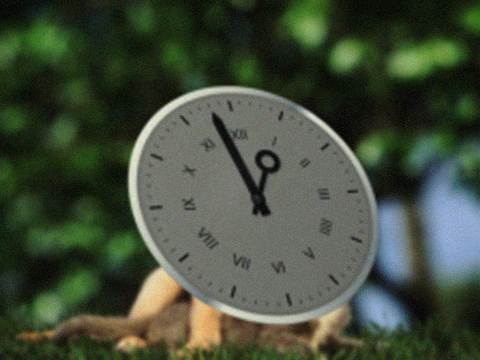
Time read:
12 h 58 min
